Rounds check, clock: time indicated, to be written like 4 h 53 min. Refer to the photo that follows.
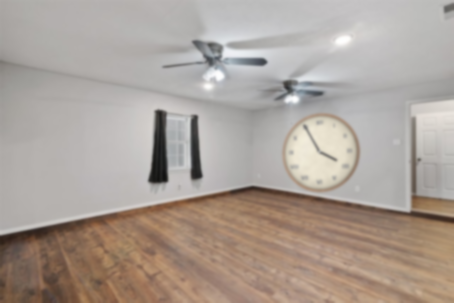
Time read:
3 h 55 min
